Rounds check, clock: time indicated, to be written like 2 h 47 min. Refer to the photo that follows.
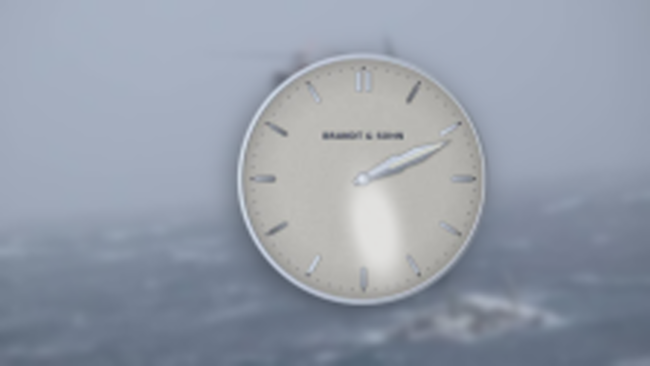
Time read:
2 h 11 min
